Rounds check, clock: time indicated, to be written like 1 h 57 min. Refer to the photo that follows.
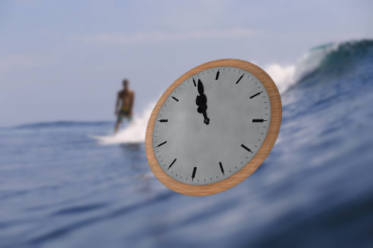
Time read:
10 h 56 min
